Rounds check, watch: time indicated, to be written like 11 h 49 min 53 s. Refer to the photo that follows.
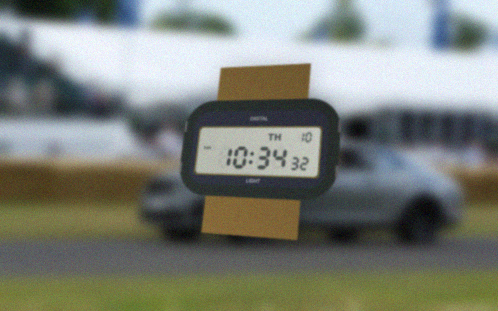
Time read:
10 h 34 min 32 s
